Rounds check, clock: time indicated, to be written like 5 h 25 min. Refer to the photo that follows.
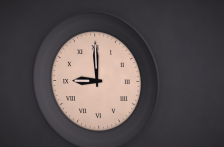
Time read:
9 h 00 min
